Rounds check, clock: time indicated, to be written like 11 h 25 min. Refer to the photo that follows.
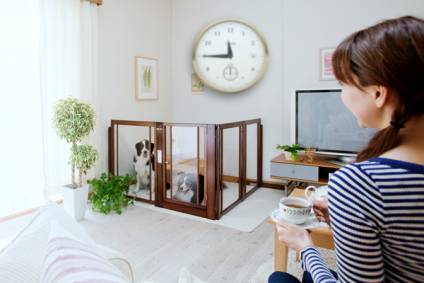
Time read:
11 h 45 min
